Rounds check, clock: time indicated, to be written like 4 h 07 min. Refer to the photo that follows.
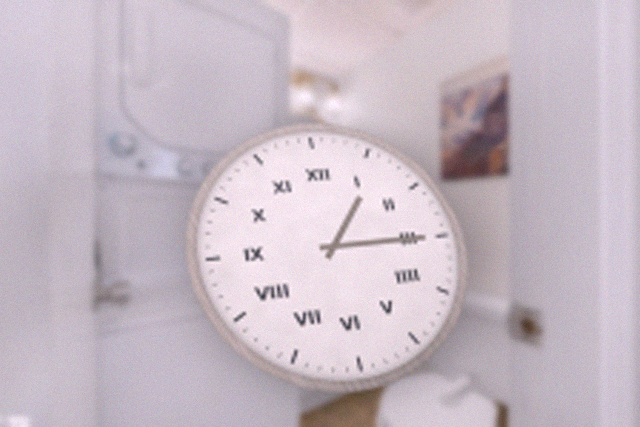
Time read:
1 h 15 min
